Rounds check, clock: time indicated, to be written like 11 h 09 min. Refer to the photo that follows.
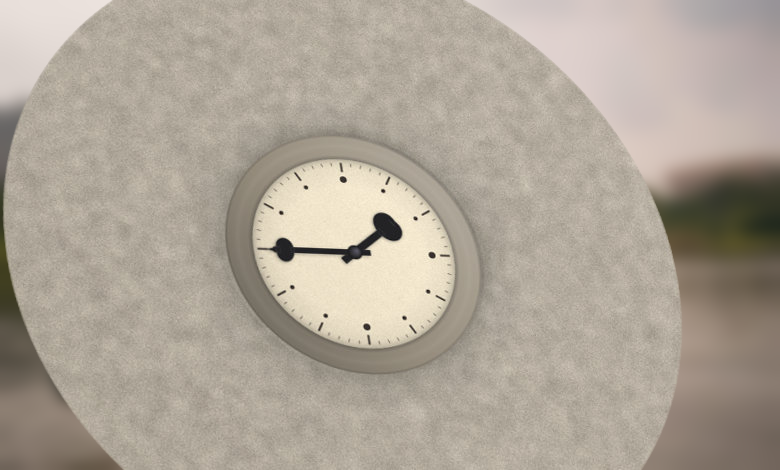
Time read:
1 h 45 min
